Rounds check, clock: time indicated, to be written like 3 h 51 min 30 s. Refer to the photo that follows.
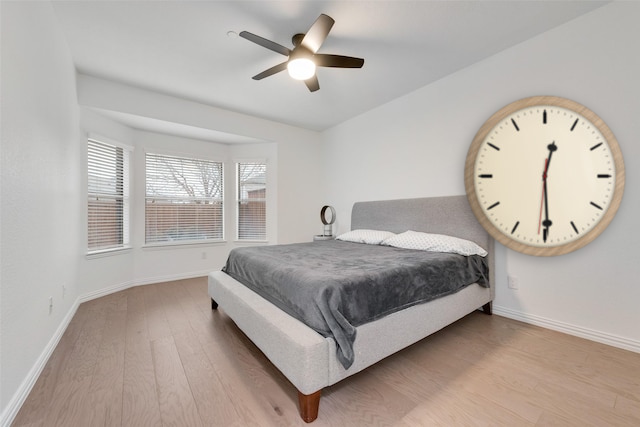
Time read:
12 h 29 min 31 s
